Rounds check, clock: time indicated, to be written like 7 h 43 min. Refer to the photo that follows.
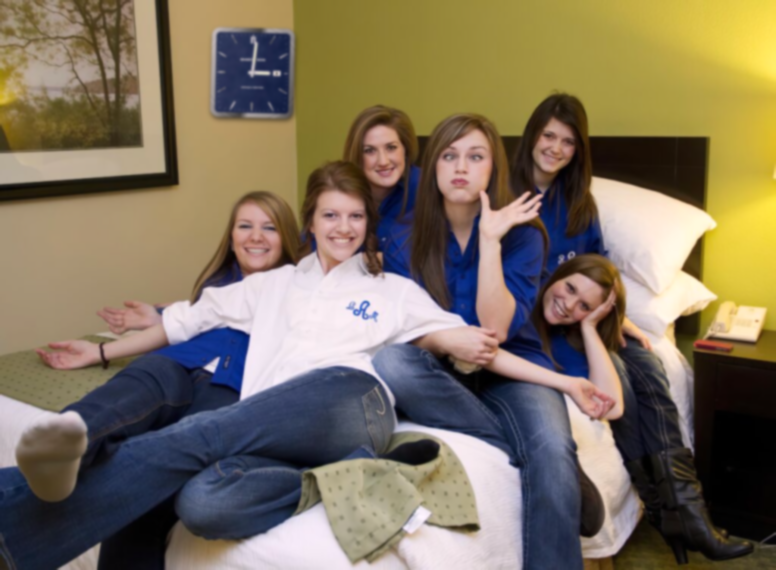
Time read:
3 h 01 min
